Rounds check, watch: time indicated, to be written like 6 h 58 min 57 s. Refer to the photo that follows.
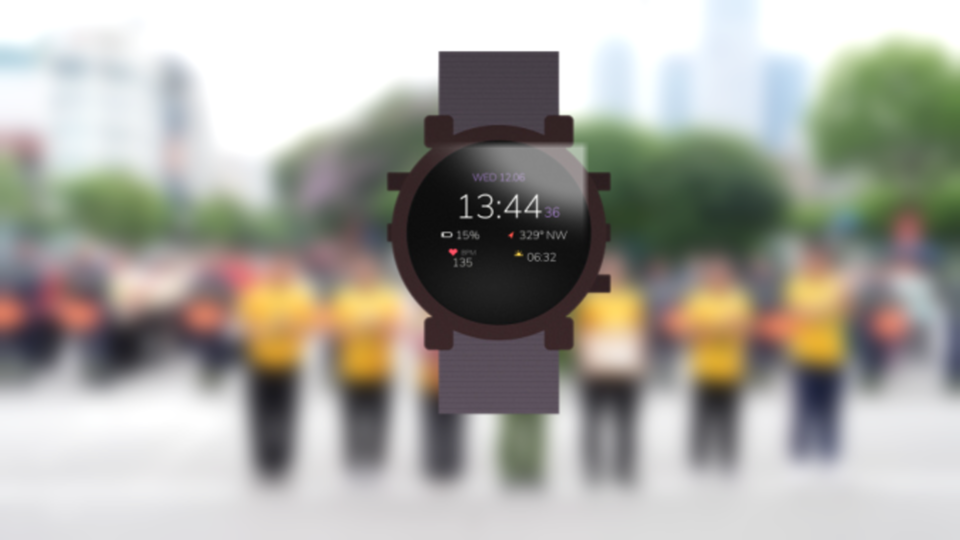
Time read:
13 h 44 min 36 s
